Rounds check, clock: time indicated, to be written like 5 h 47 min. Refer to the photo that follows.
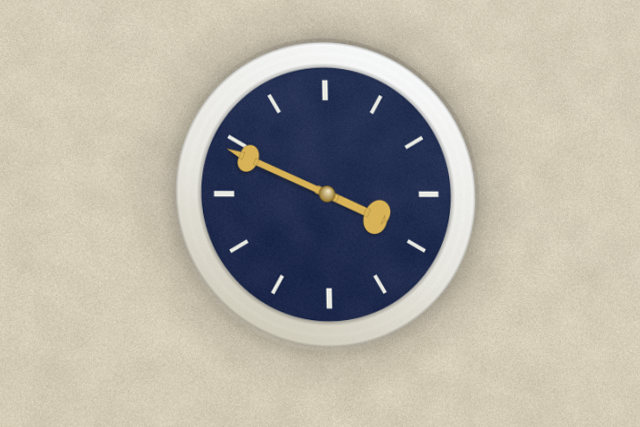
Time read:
3 h 49 min
